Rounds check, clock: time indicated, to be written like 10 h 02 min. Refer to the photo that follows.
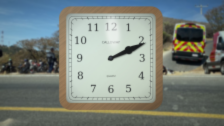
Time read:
2 h 11 min
